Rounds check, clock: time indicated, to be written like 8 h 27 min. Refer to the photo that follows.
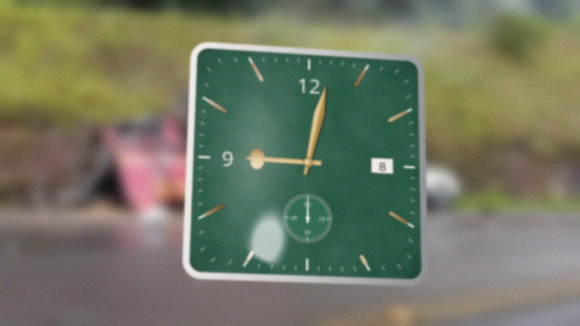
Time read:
9 h 02 min
